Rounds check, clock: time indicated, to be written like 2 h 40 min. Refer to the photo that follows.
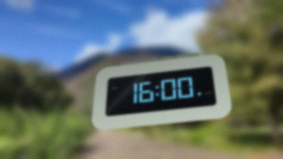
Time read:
16 h 00 min
